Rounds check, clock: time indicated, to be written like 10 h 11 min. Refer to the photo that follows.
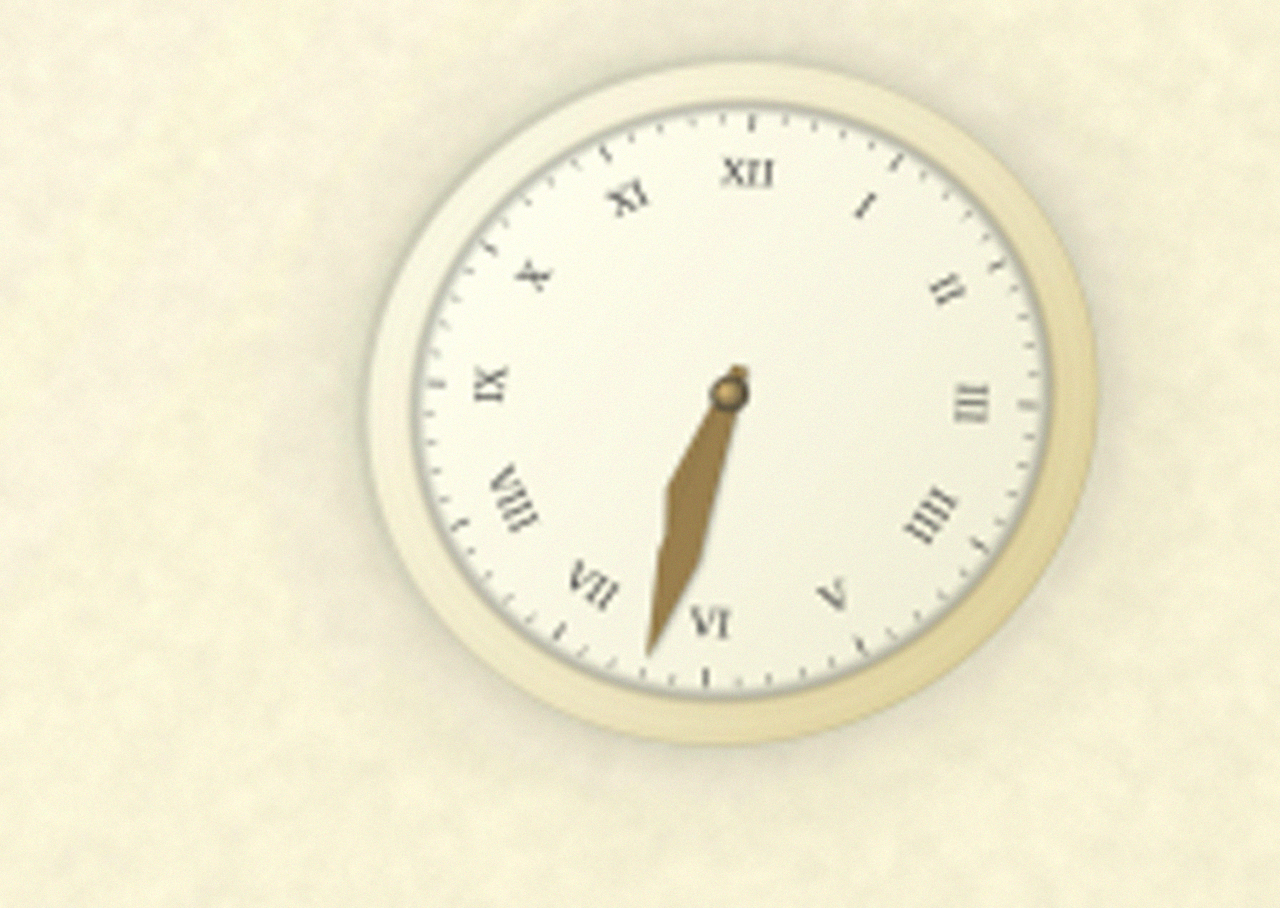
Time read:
6 h 32 min
